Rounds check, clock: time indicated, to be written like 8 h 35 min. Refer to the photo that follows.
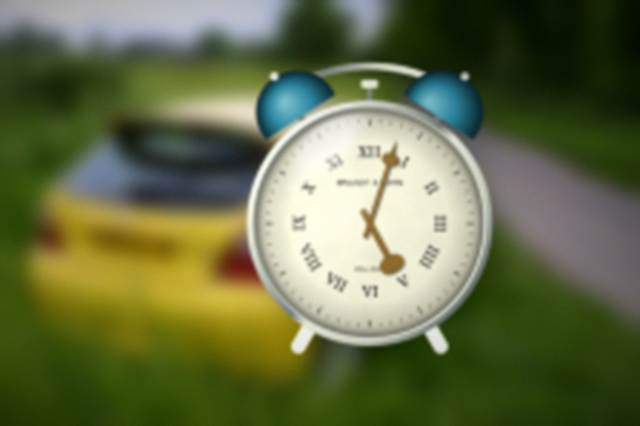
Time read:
5 h 03 min
